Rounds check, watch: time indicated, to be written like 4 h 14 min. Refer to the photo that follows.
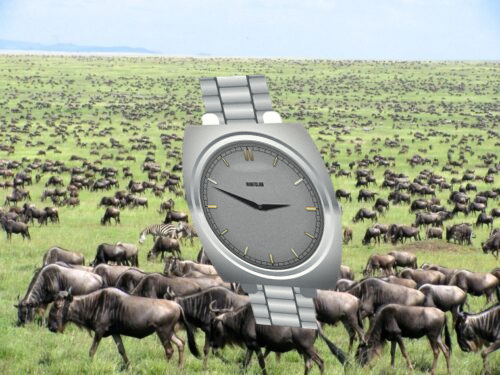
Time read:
2 h 49 min
